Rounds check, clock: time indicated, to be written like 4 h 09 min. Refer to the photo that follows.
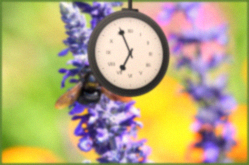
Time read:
6 h 56 min
